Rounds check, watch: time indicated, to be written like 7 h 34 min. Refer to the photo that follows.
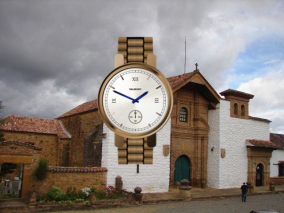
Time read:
1 h 49 min
